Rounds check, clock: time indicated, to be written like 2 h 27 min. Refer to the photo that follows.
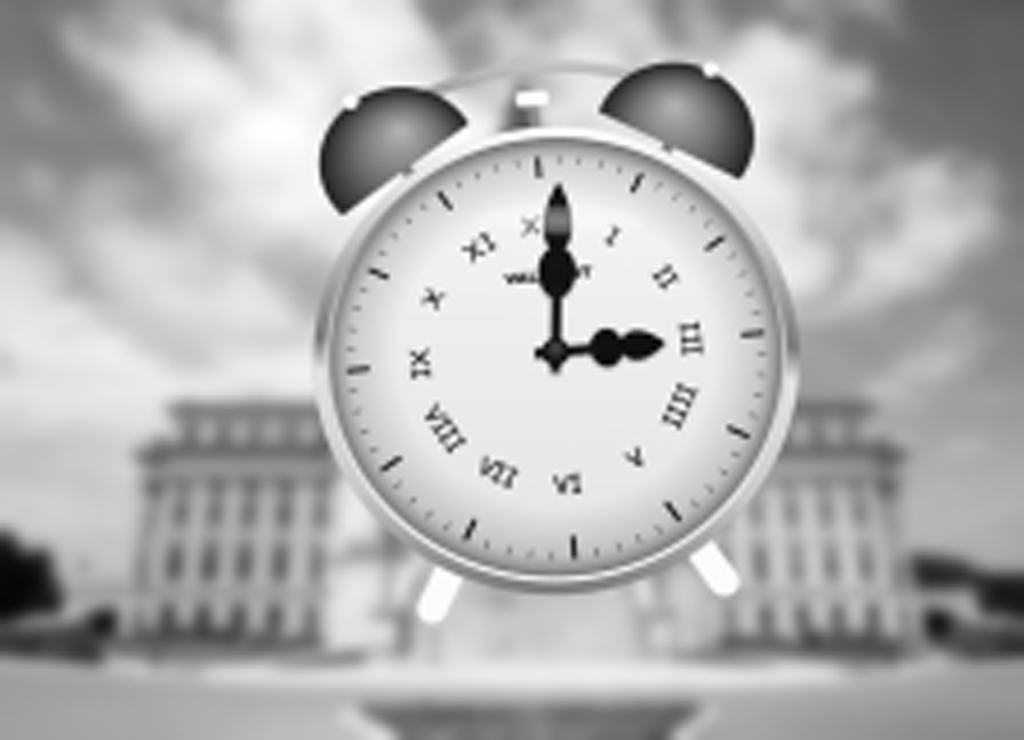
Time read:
3 h 01 min
